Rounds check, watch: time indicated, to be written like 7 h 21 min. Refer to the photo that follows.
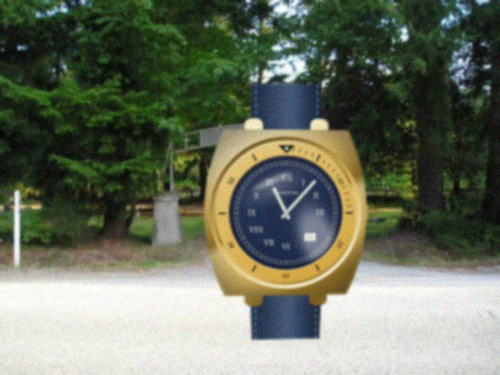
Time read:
11 h 07 min
